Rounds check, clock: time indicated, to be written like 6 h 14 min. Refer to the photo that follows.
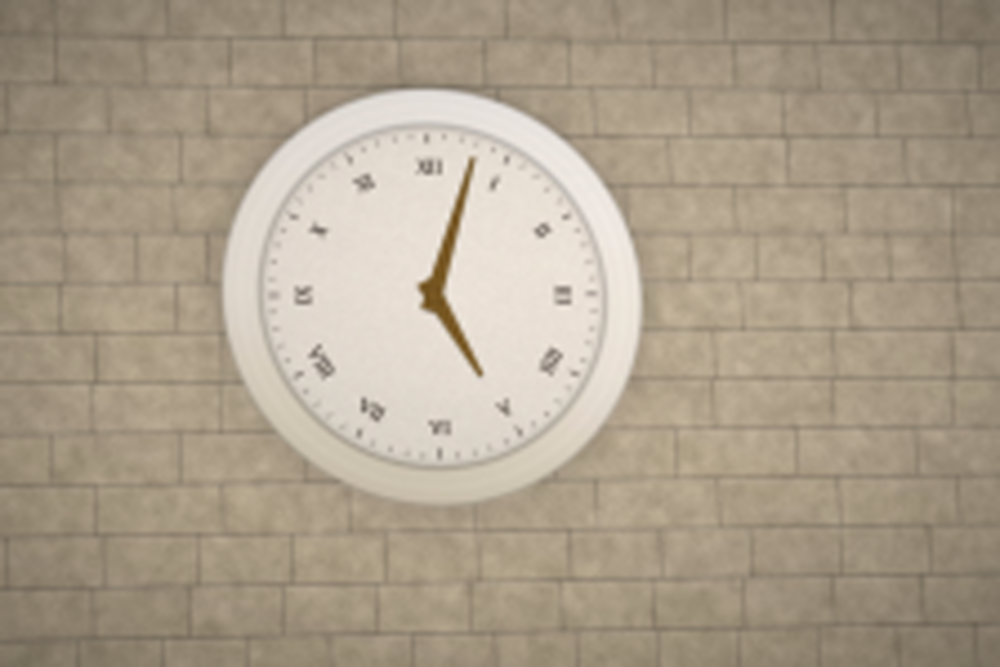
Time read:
5 h 03 min
